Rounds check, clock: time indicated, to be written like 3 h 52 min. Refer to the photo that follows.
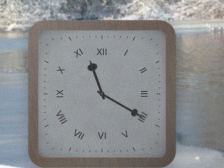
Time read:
11 h 20 min
